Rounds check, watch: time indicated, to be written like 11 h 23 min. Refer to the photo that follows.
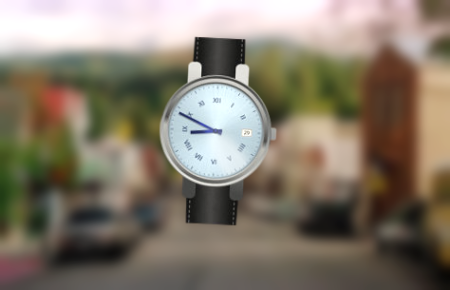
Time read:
8 h 49 min
